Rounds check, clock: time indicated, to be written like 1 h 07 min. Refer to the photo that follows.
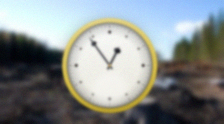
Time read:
12 h 54 min
